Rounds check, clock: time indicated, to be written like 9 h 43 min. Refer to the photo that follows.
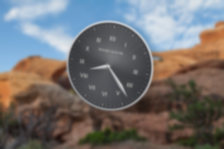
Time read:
8 h 23 min
